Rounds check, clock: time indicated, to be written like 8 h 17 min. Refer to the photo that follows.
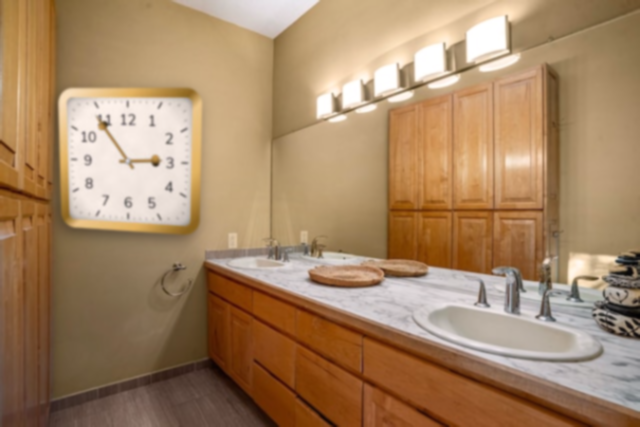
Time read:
2 h 54 min
